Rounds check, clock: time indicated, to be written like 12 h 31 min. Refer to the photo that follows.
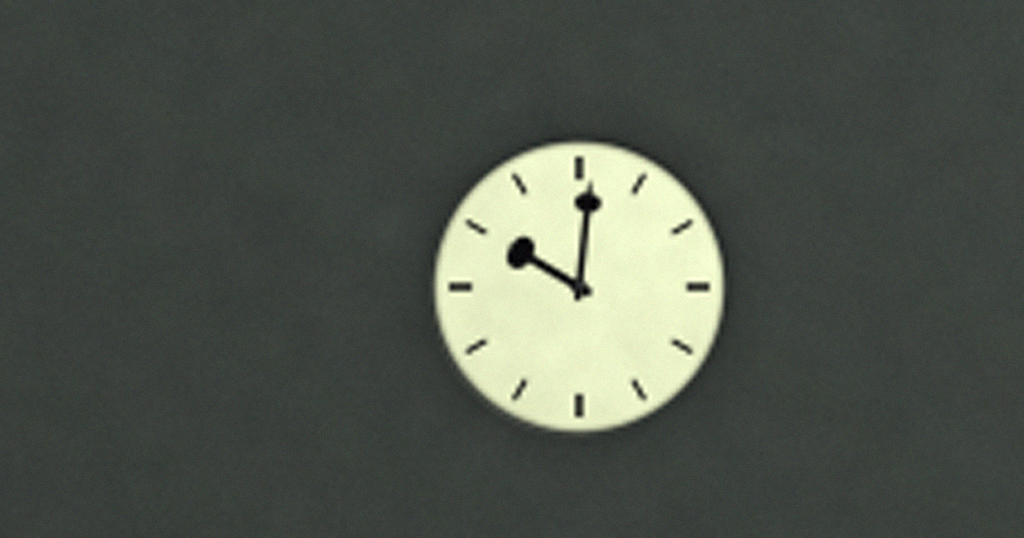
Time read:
10 h 01 min
